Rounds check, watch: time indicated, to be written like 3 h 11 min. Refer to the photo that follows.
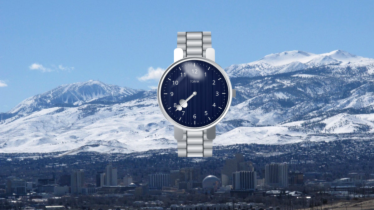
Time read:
7 h 38 min
